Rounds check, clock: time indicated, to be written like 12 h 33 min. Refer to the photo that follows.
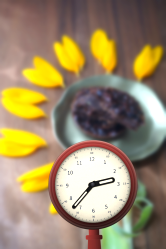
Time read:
2 h 37 min
